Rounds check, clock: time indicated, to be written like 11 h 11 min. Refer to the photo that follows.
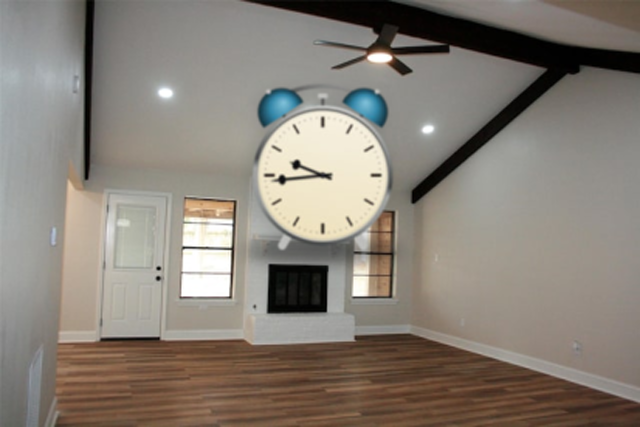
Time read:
9 h 44 min
